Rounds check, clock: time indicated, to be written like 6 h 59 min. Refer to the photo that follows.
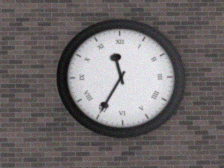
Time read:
11 h 35 min
